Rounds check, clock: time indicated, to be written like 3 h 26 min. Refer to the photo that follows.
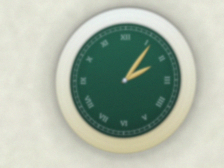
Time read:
2 h 06 min
